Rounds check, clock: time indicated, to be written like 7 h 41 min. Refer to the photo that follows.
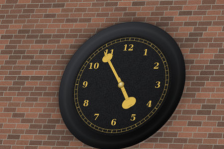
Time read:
4 h 54 min
